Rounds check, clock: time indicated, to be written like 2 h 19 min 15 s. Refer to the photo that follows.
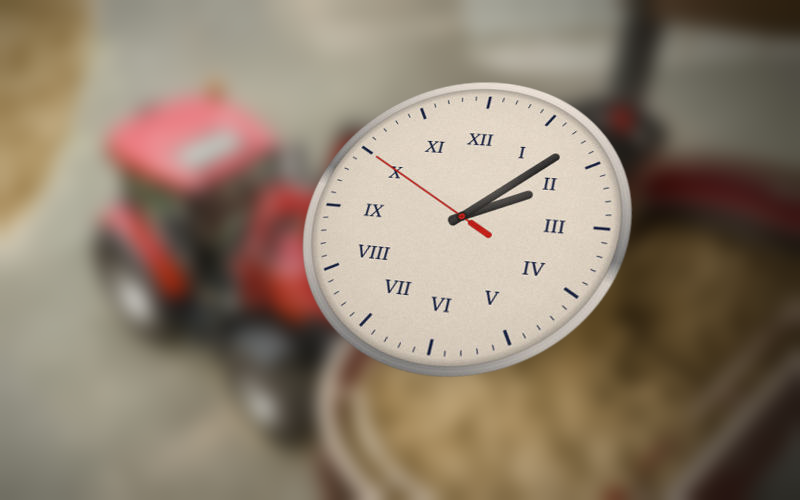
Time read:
2 h 07 min 50 s
